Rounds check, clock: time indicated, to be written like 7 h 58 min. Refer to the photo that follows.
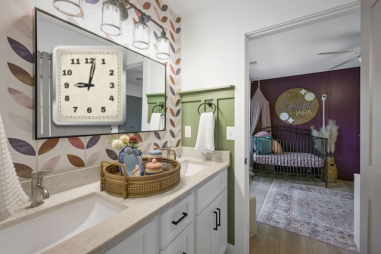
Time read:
9 h 02 min
